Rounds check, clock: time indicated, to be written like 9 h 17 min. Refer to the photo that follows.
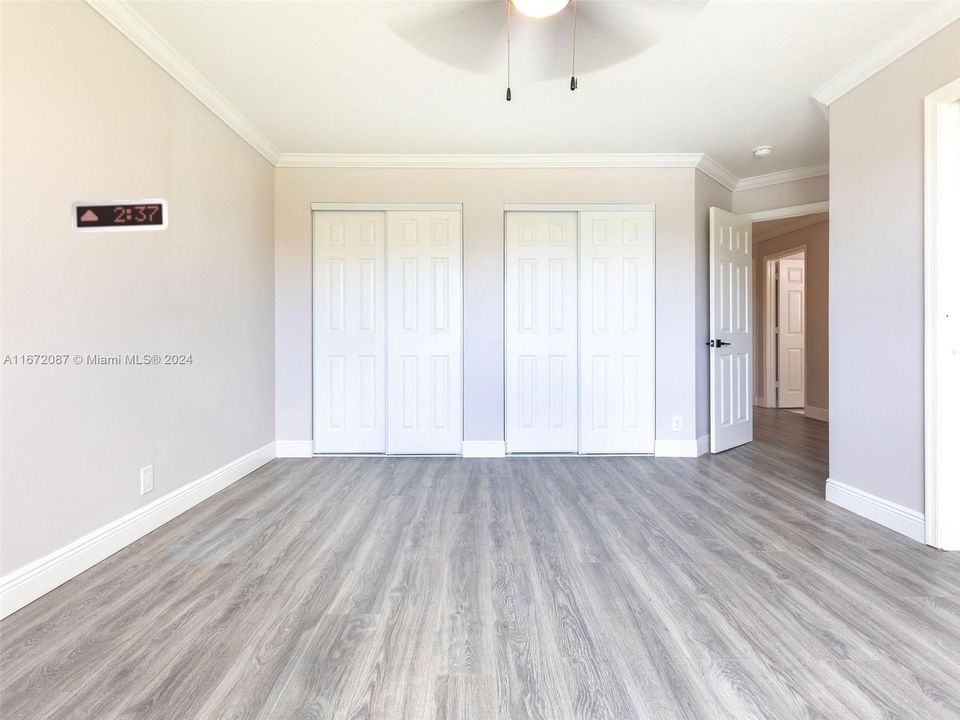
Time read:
2 h 37 min
